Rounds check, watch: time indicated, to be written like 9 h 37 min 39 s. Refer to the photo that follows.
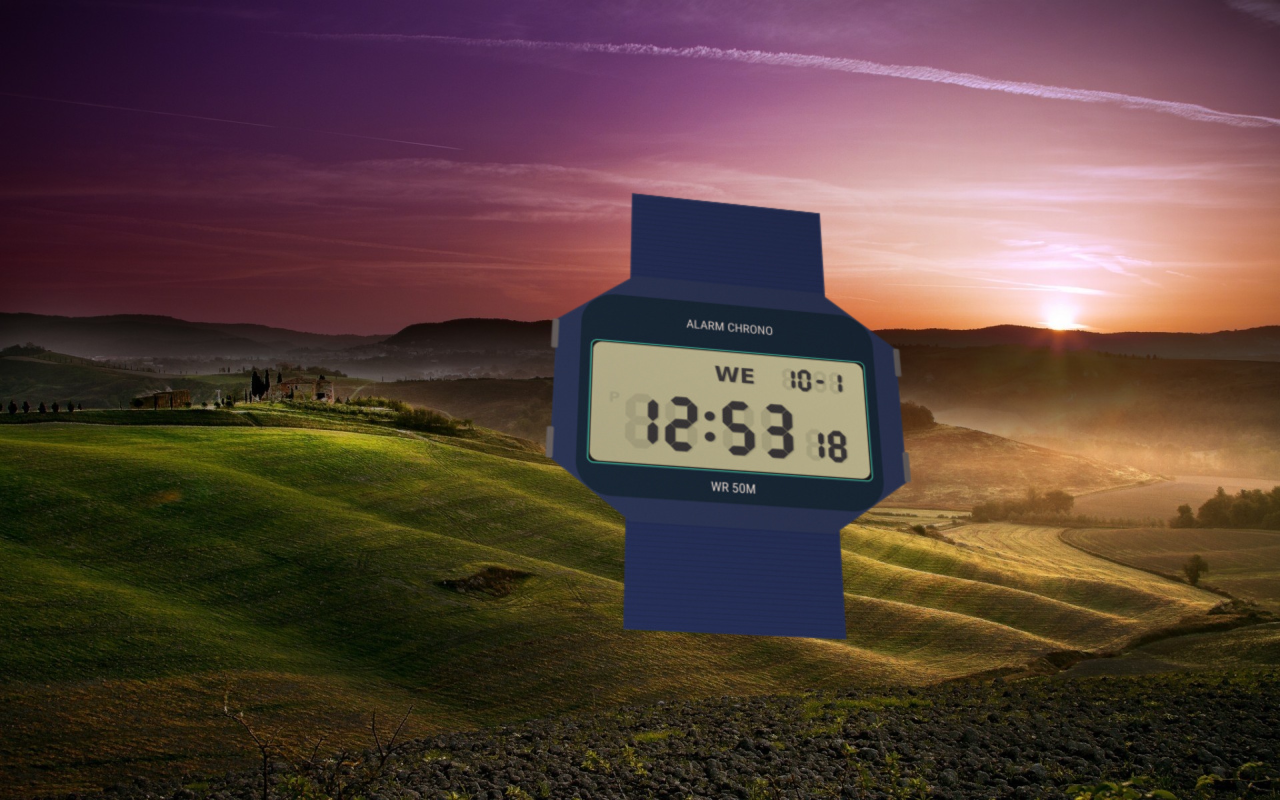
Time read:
12 h 53 min 18 s
